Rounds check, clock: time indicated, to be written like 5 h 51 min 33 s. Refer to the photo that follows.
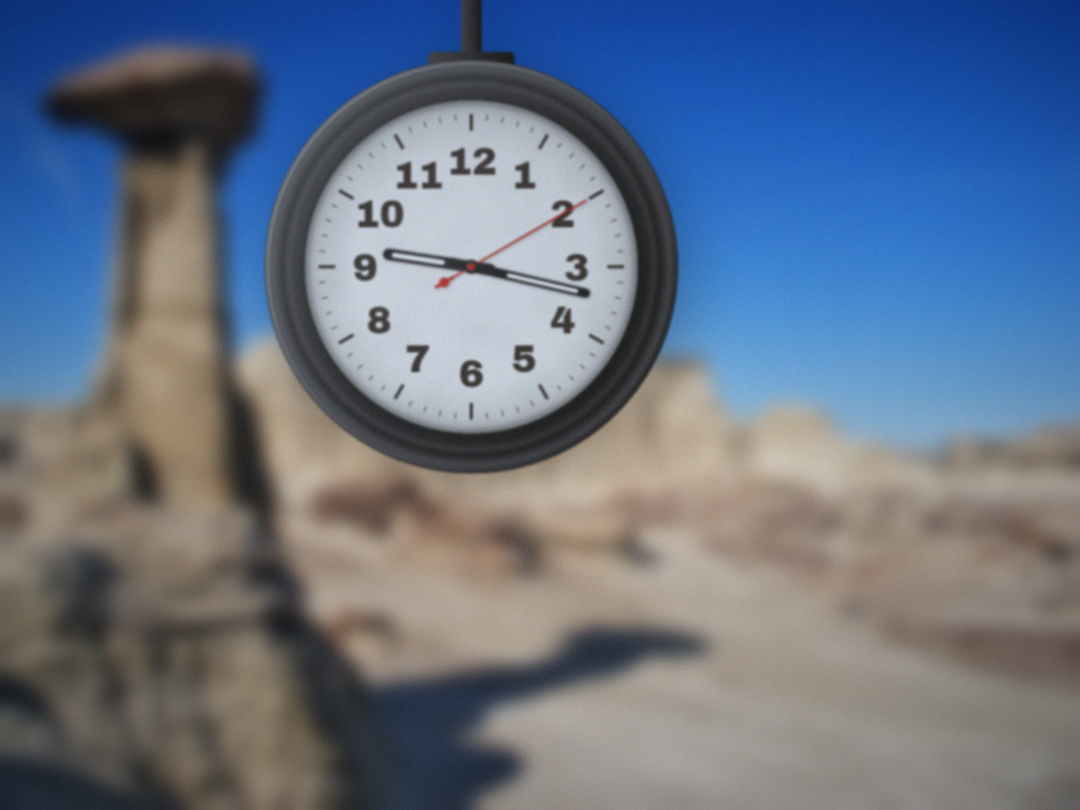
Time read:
9 h 17 min 10 s
